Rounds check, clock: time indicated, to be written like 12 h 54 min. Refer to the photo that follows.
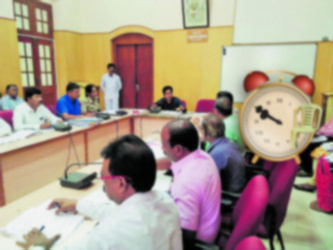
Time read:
9 h 50 min
